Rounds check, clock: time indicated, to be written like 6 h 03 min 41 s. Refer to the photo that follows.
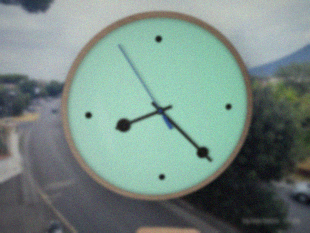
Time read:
8 h 22 min 55 s
